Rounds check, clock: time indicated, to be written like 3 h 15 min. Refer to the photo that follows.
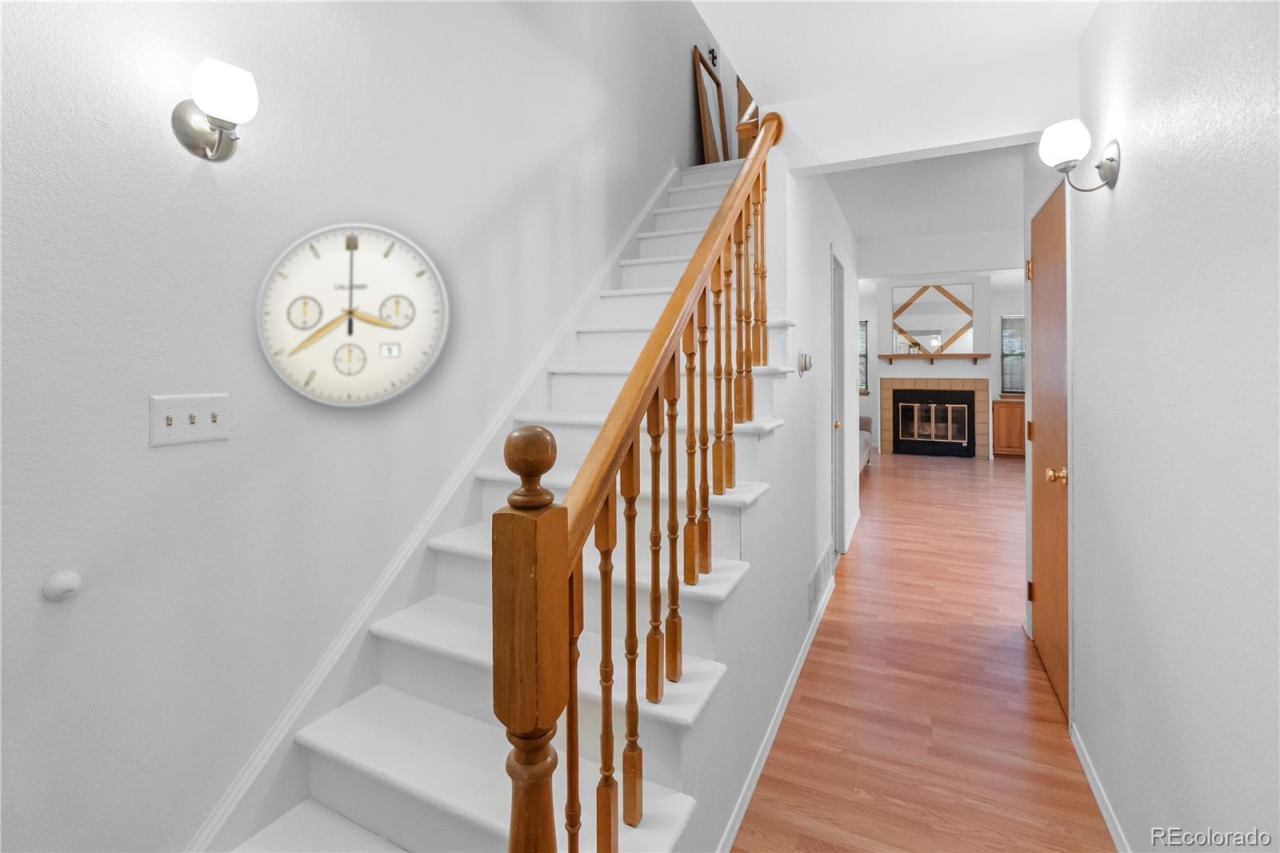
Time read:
3 h 39 min
